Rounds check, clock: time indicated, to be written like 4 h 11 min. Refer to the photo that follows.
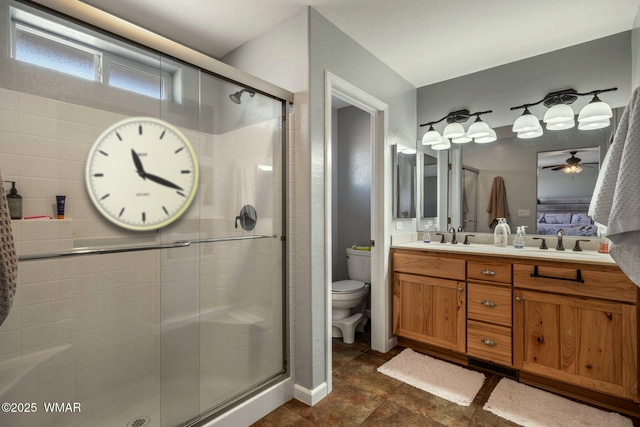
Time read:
11 h 19 min
